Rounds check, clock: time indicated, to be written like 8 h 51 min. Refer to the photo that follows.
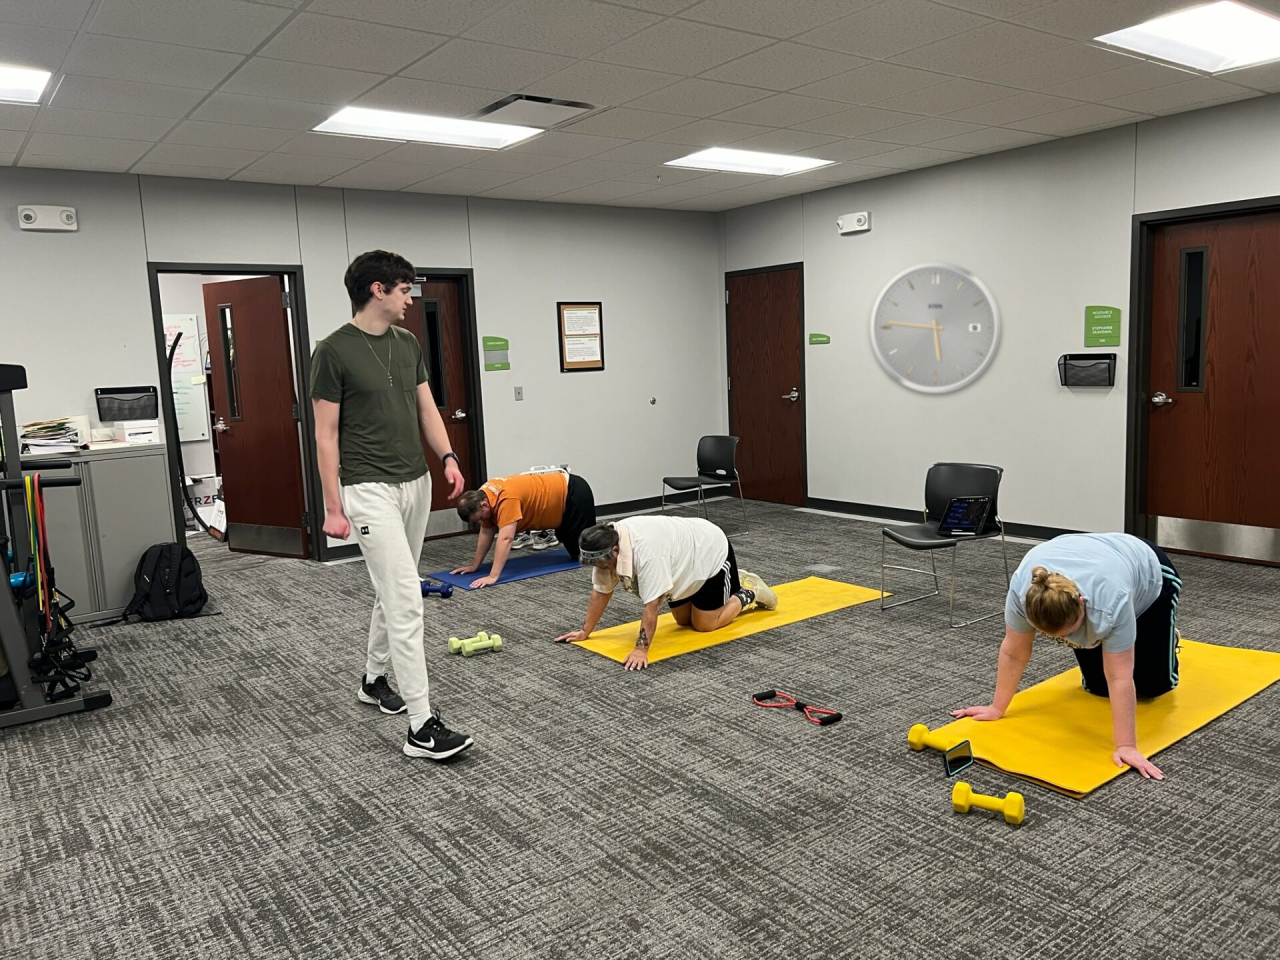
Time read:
5 h 46 min
